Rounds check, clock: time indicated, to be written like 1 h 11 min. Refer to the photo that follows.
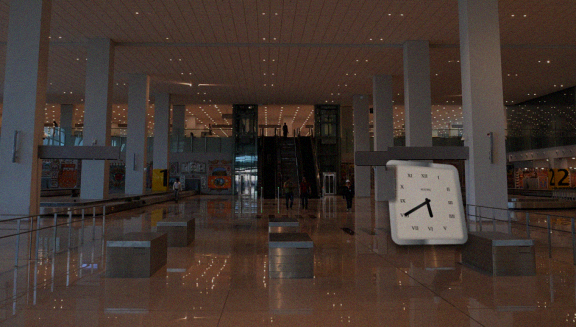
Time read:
5 h 40 min
